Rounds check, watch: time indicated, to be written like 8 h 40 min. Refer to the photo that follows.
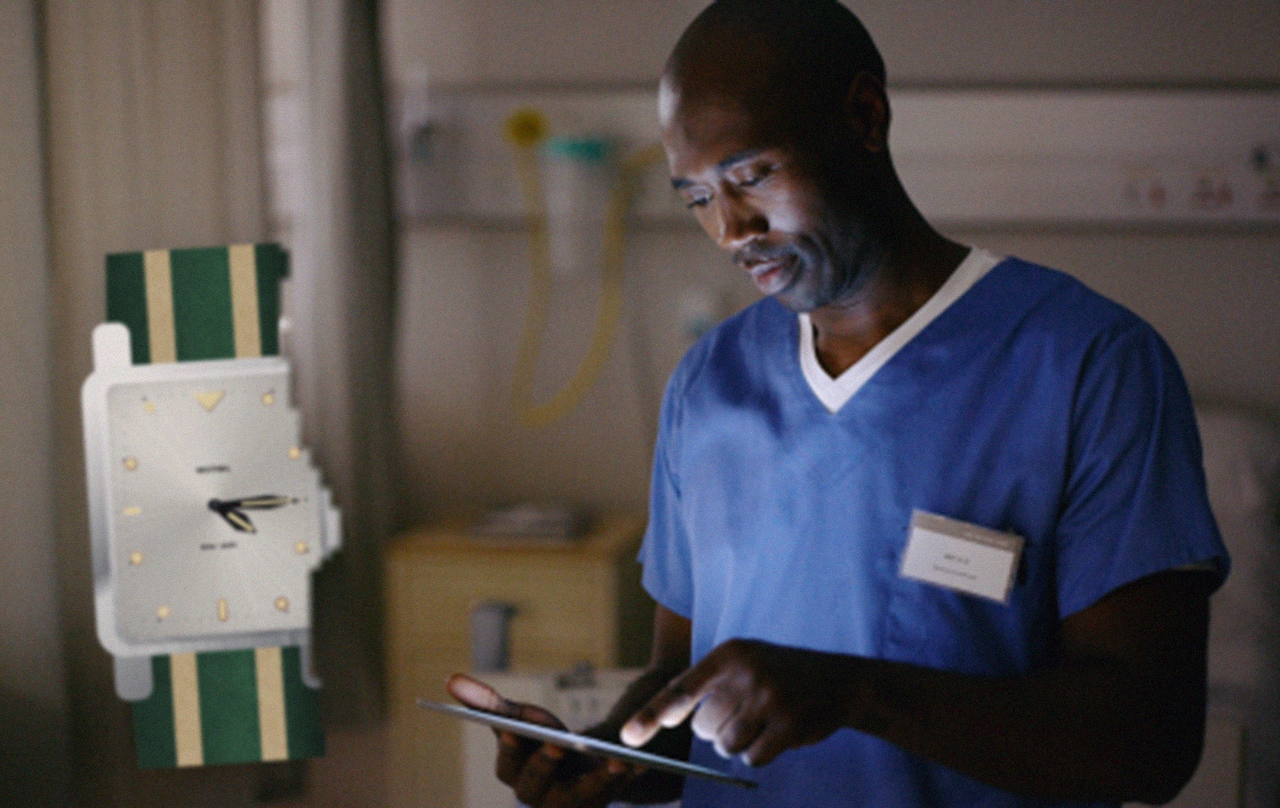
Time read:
4 h 15 min
